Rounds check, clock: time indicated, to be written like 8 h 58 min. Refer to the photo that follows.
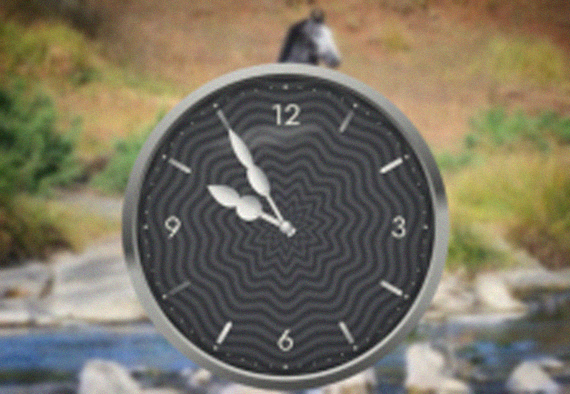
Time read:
9 h 55 min
